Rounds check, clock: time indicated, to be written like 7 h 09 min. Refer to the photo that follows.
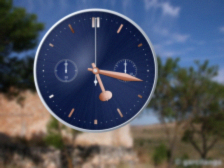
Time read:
5 h 17 min
